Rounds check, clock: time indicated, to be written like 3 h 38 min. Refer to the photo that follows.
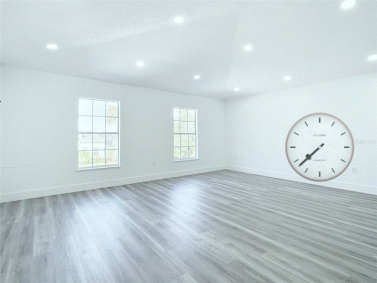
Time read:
7 h 38 min
